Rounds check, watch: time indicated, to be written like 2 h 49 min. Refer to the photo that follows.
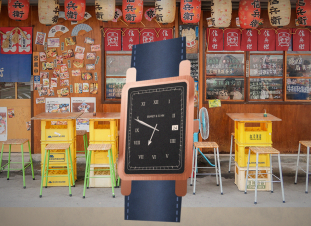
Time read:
6 h 49 min
